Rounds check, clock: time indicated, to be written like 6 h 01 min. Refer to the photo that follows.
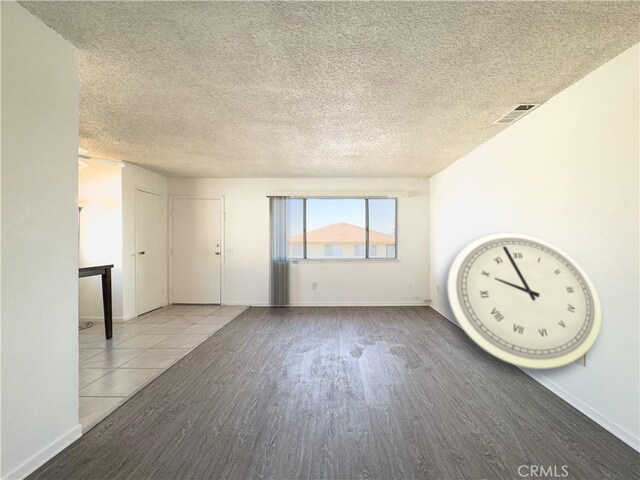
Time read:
9 h 58 min
